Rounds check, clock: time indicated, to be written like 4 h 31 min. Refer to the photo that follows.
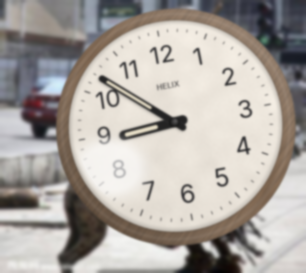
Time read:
8 h 52 min
